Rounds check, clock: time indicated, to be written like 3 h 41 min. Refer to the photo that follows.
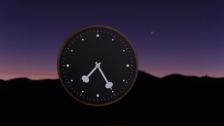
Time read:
7 h 25 min
